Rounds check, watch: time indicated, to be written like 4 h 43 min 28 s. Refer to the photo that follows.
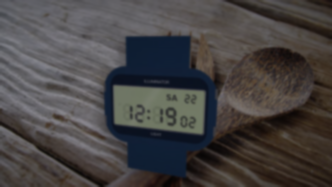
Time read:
12 h 19 min 02 s
